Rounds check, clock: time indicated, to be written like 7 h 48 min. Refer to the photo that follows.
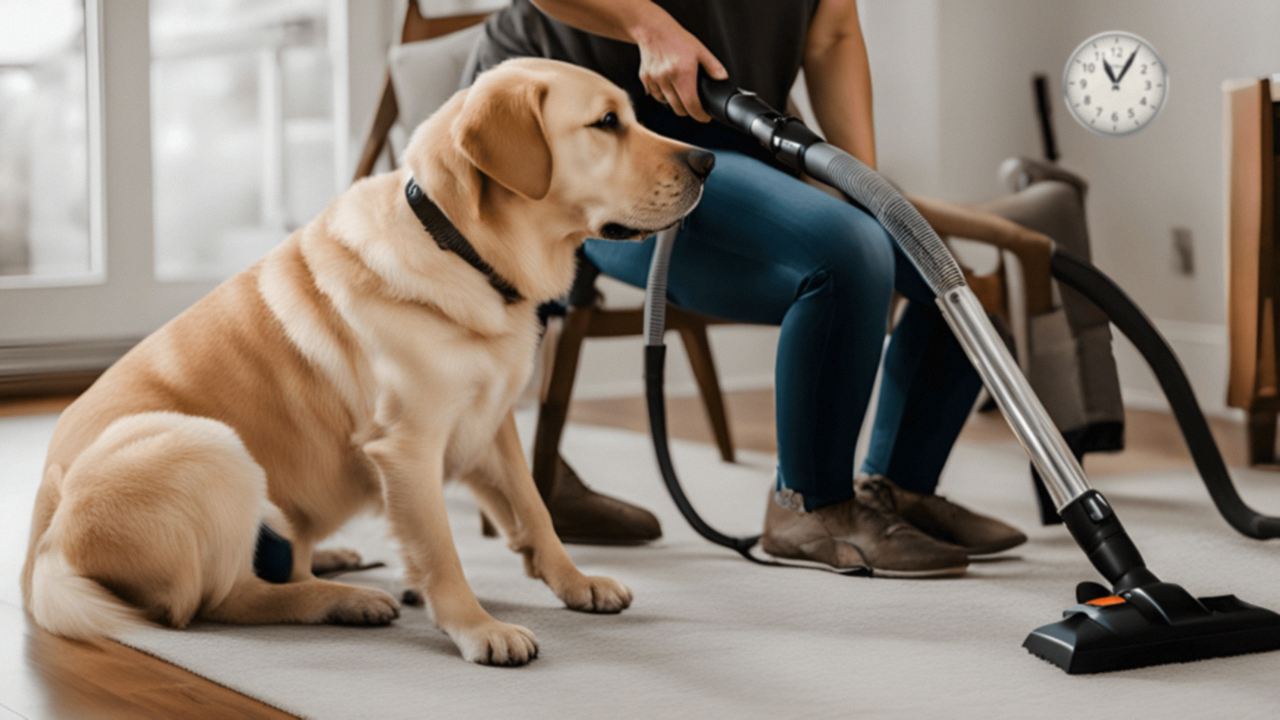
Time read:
11 h 05 min
